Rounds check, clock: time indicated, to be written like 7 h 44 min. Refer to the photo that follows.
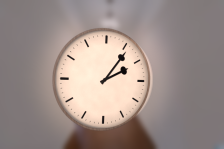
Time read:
2 h 06 min
